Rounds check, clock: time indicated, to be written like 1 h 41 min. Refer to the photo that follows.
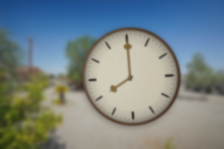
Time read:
8 h 00 min
